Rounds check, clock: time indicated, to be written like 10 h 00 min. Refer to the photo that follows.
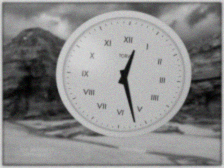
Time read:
12 h 27 min
